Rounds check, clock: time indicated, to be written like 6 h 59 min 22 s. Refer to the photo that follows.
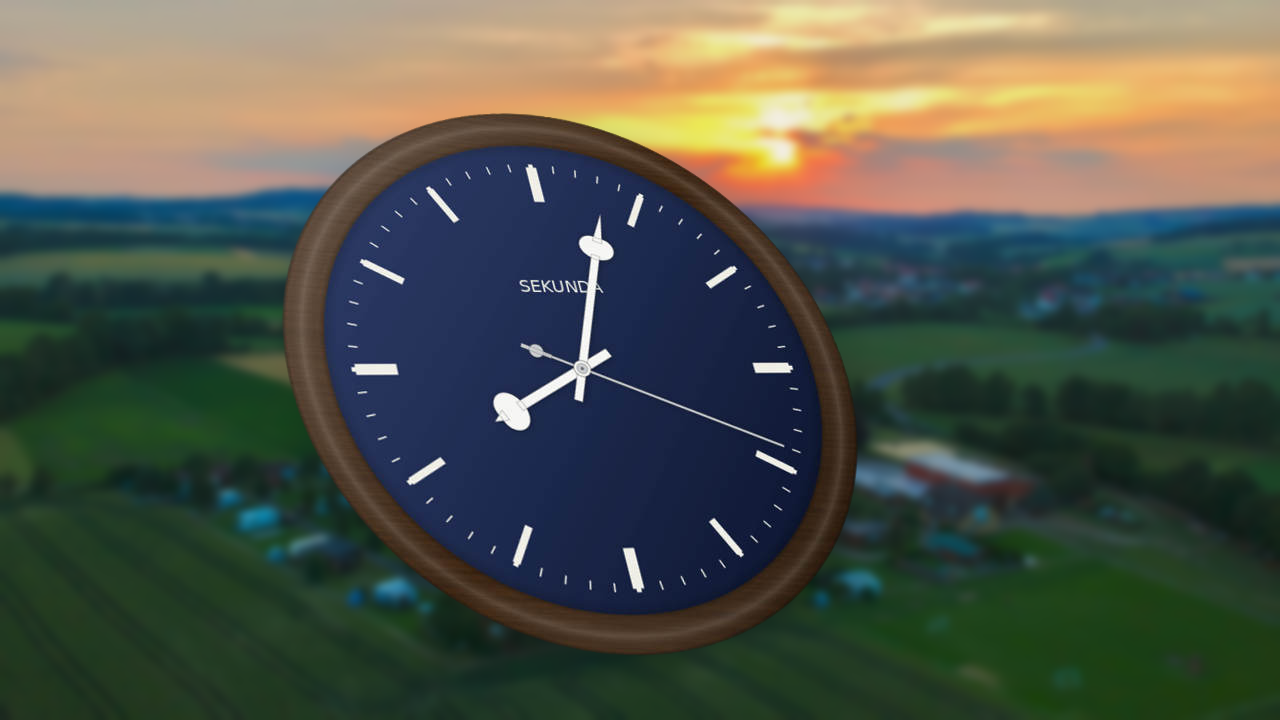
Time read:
8 h 03 min 19 s
